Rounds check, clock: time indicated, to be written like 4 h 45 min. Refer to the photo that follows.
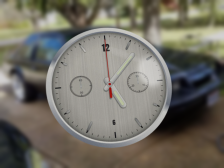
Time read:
5 h 07 min
